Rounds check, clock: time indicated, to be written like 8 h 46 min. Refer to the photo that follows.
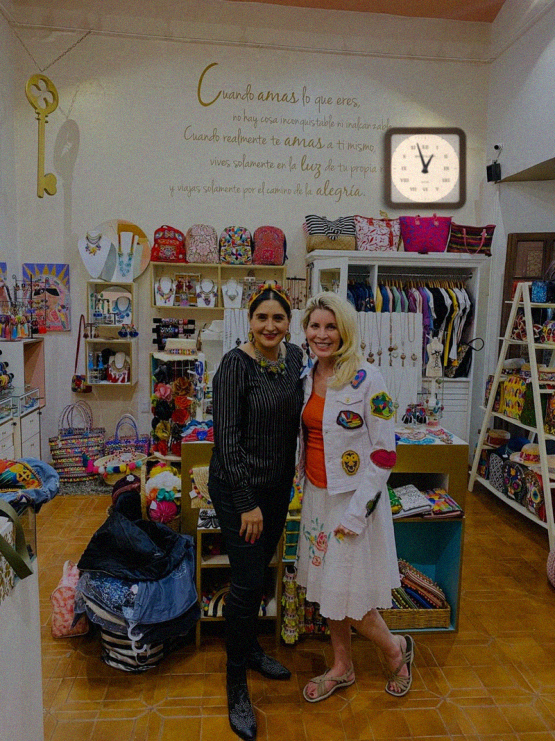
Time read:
12 h 57 min
